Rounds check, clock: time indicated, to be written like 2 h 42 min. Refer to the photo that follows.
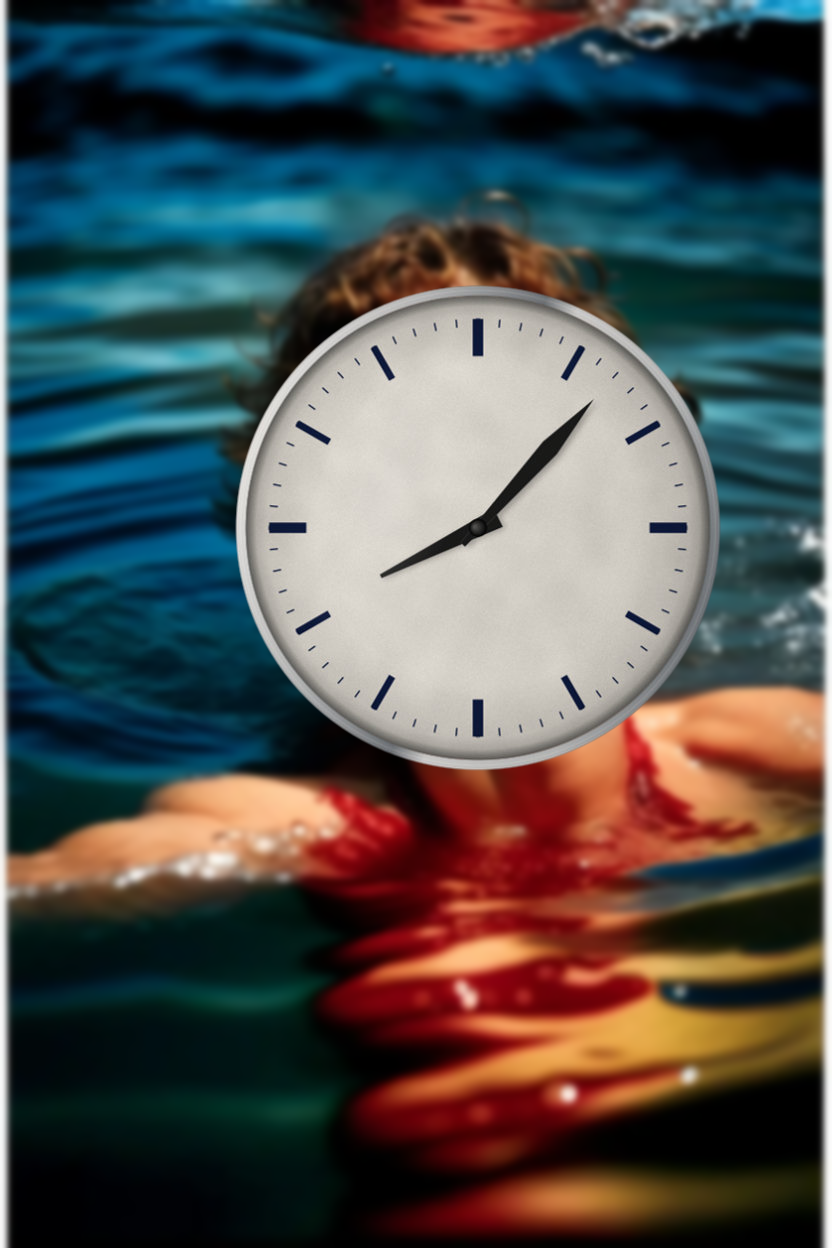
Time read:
8 h 07 min
